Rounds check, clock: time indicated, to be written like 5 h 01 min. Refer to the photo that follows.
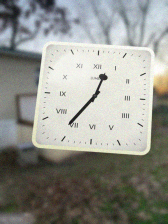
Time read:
12 h 36 min
